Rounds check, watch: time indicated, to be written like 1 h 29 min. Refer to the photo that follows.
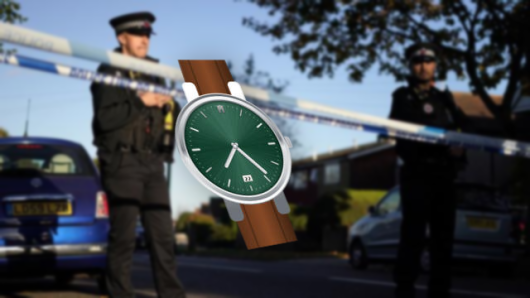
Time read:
7 h 24 min
